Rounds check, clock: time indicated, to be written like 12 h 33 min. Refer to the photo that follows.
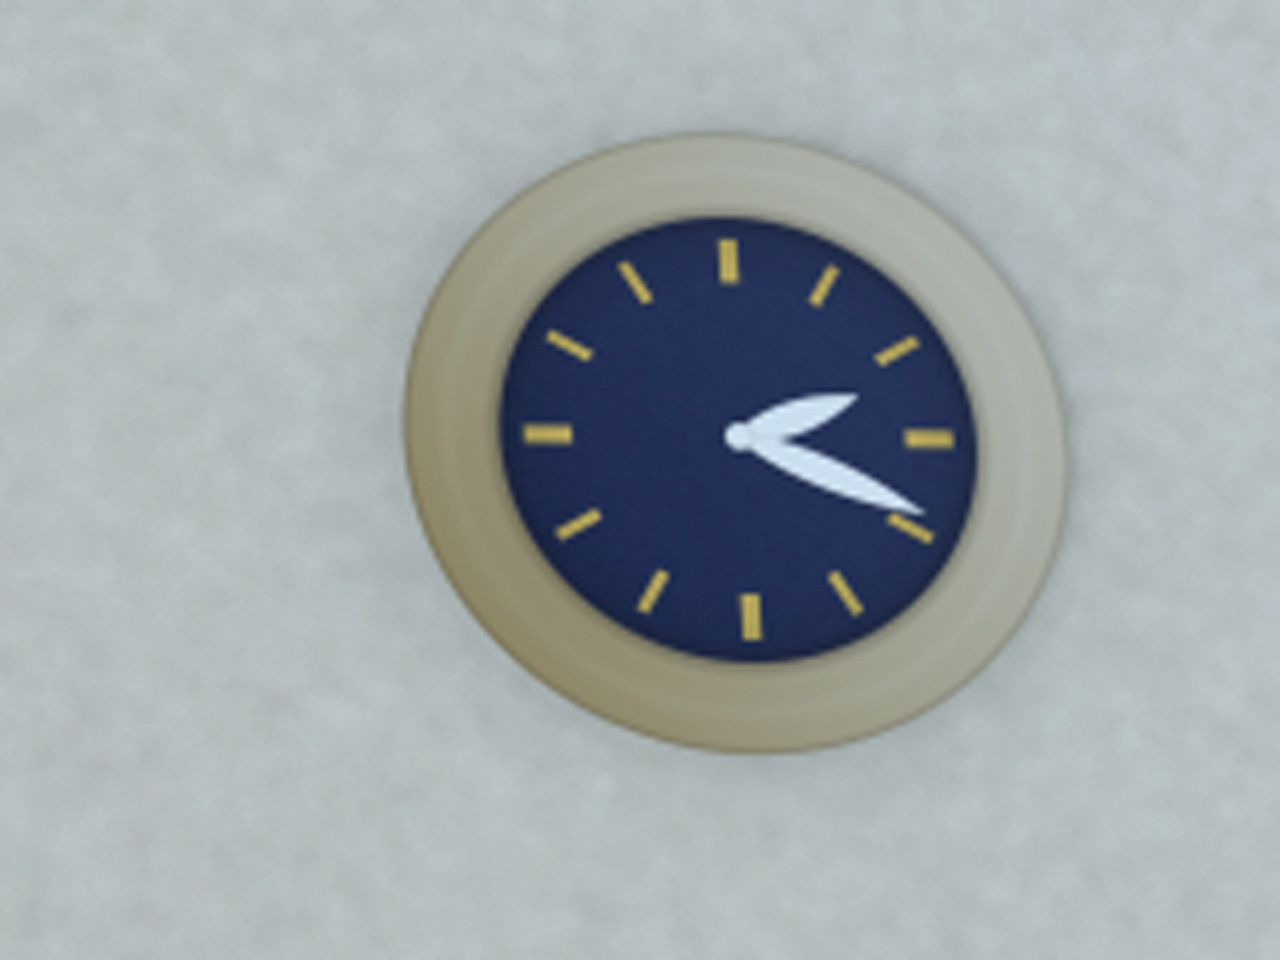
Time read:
2 h 19 min
